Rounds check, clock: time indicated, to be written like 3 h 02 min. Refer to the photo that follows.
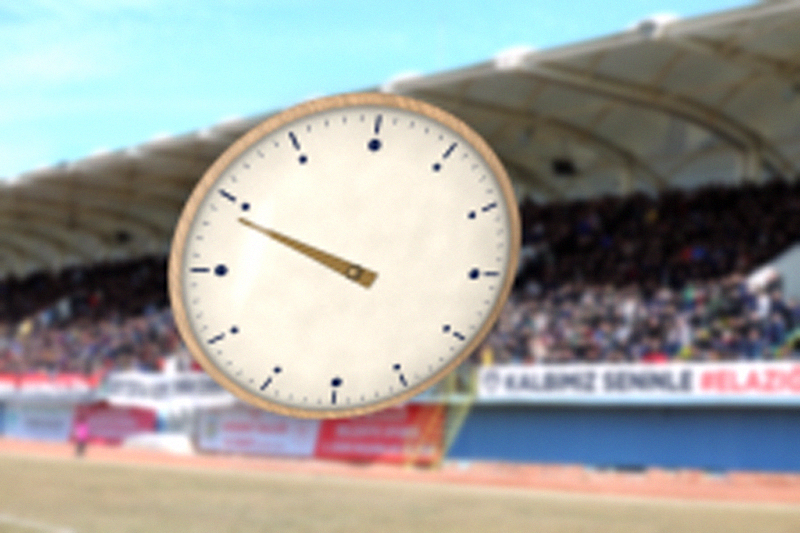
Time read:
9 h 49 min
